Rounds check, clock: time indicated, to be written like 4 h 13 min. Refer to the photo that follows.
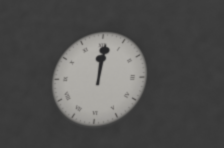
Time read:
12 h 01 min
